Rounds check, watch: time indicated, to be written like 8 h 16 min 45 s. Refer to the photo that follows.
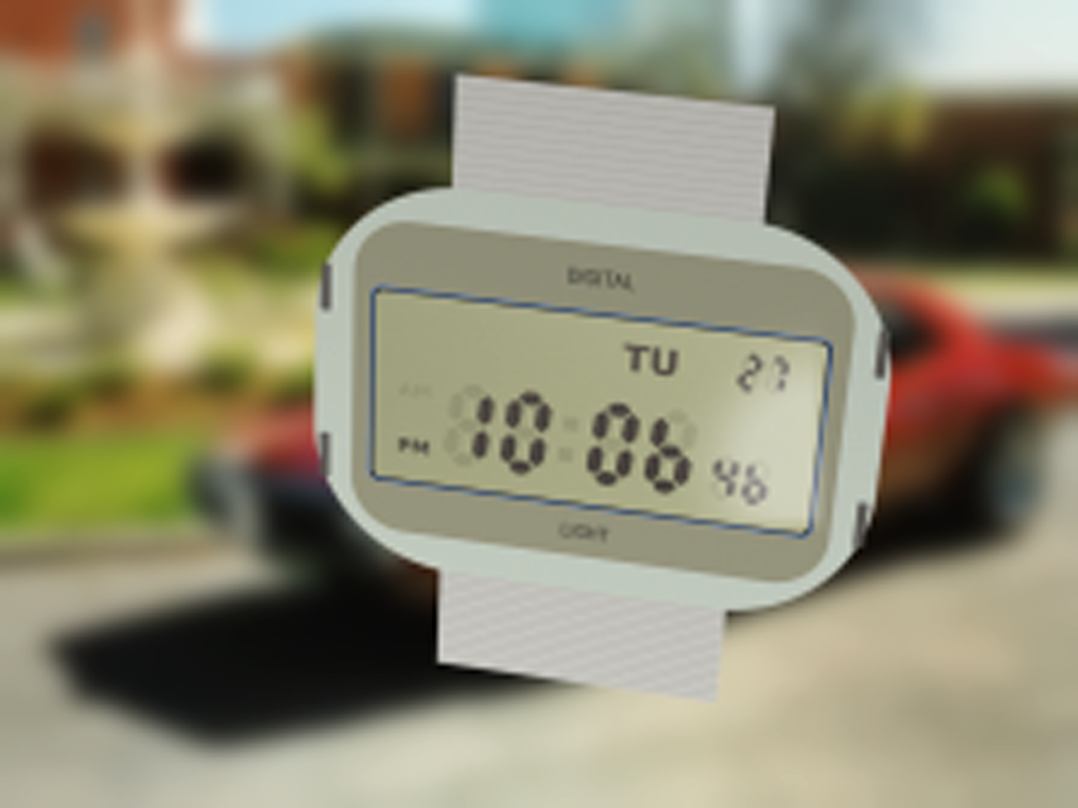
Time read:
10 h 06 min 46 s
